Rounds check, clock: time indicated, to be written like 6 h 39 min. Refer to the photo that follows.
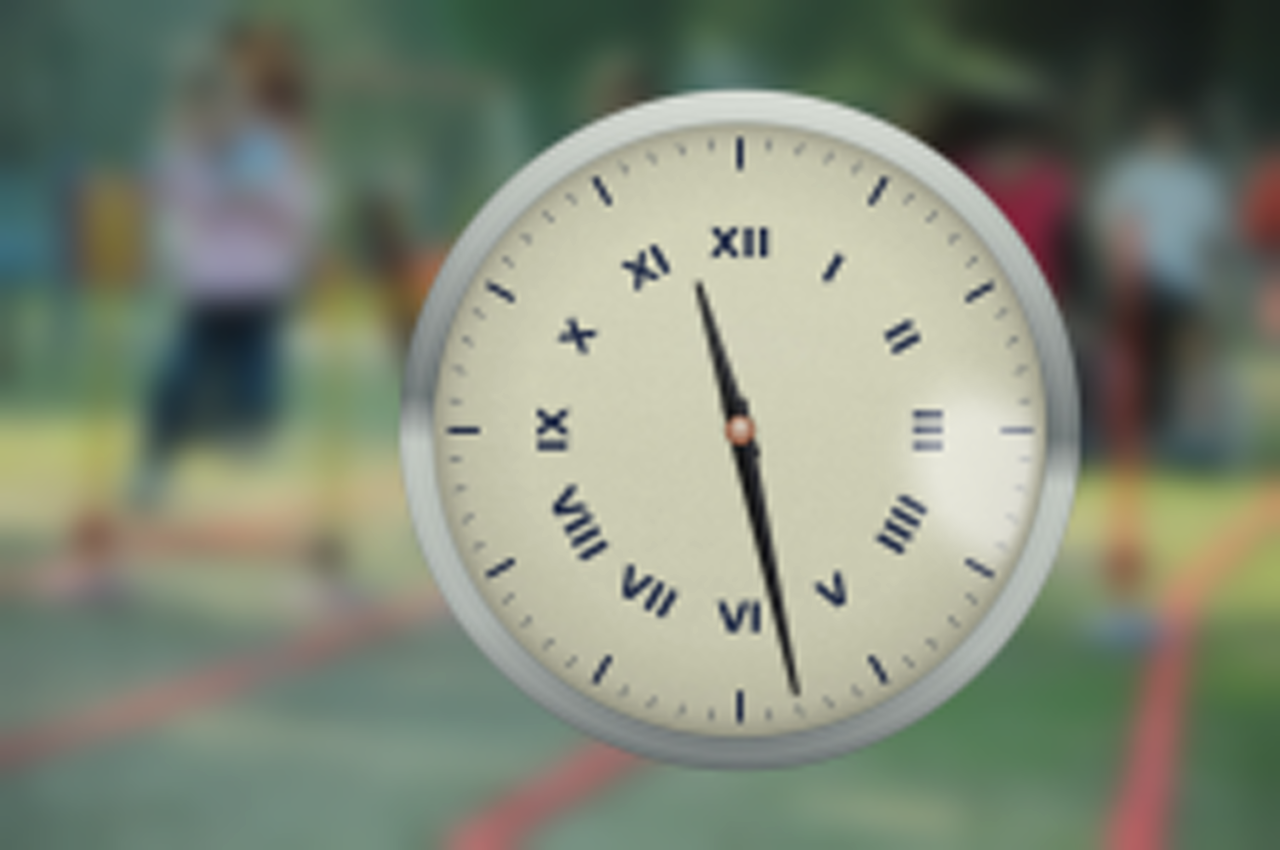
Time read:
11 h 28 min
